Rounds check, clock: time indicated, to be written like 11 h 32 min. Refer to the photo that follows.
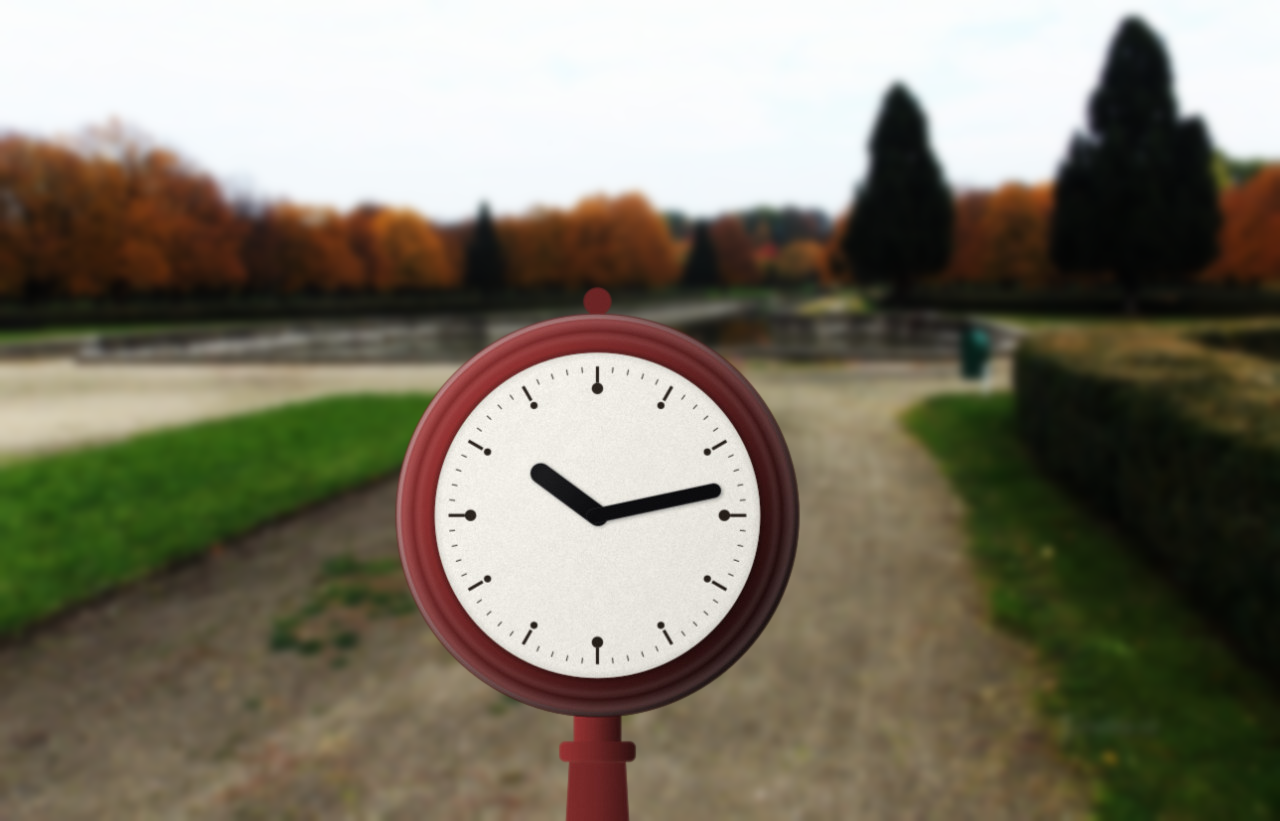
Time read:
10 h 13 min
